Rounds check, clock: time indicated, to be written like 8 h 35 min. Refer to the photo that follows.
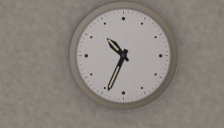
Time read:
10 h 34 min
